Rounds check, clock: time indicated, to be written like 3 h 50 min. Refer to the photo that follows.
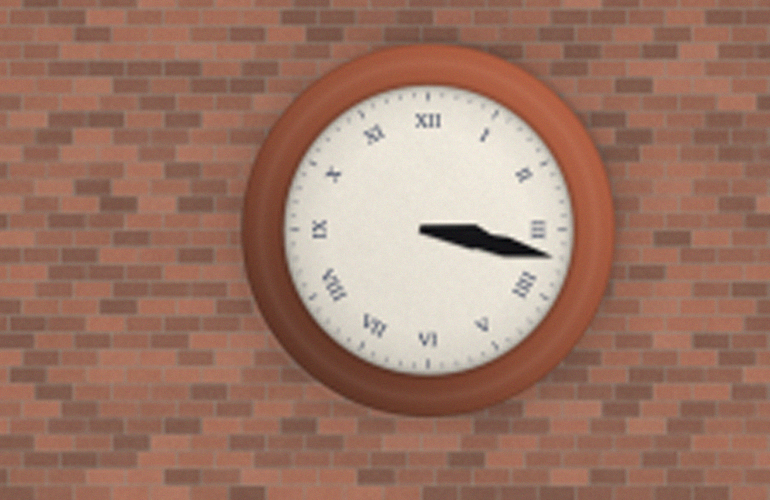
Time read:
3 h 17 min
